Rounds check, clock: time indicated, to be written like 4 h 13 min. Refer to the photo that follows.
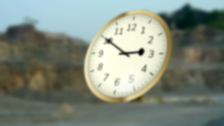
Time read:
2 h 50 min
